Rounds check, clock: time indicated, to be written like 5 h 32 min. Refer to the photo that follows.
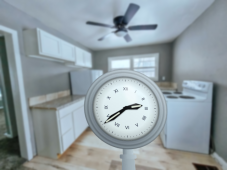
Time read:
2 h 39 min
